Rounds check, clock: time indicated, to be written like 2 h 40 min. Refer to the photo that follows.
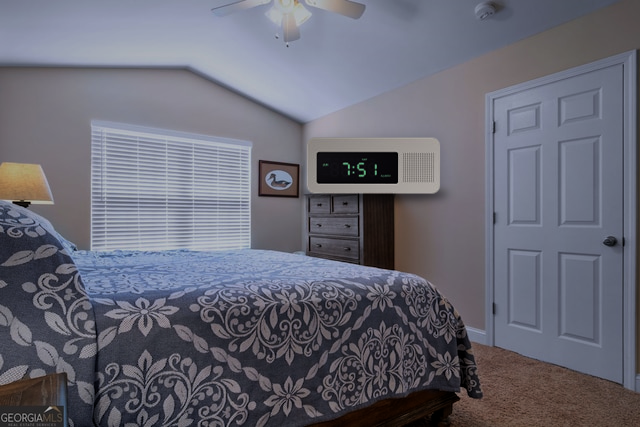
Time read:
7 h 51 min
